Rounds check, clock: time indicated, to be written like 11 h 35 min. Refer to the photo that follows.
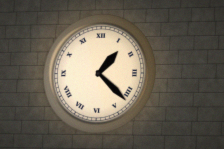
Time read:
1 h 22 min
